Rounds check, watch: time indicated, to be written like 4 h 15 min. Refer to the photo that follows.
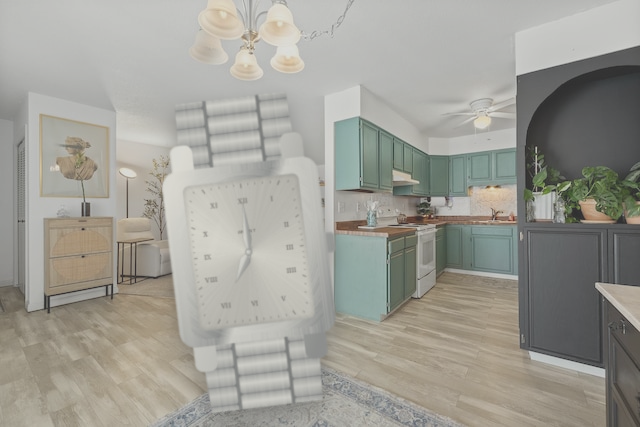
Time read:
7 h 00 min
